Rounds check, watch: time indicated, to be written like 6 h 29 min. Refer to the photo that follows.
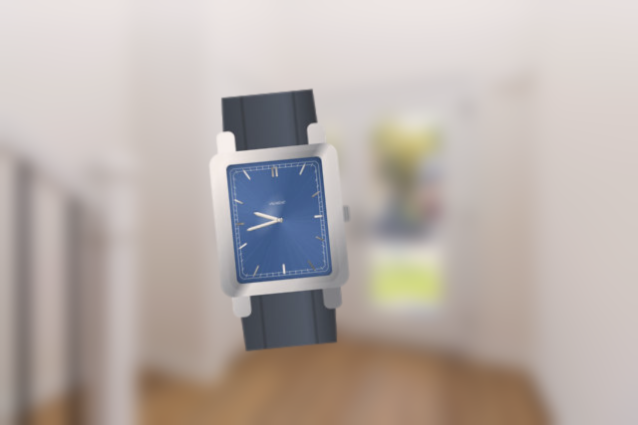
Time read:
9 h 43 min
